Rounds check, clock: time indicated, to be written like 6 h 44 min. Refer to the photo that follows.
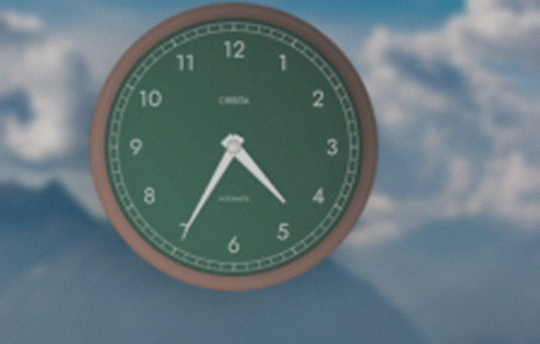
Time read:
4 h 35 min
